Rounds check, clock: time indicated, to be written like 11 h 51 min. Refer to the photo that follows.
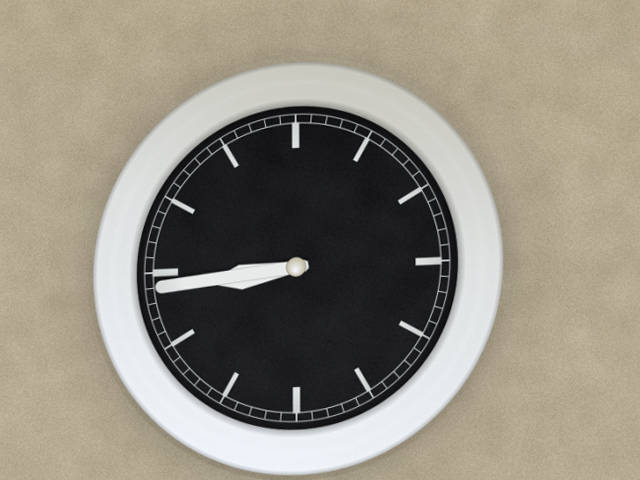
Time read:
8 h 44 min
